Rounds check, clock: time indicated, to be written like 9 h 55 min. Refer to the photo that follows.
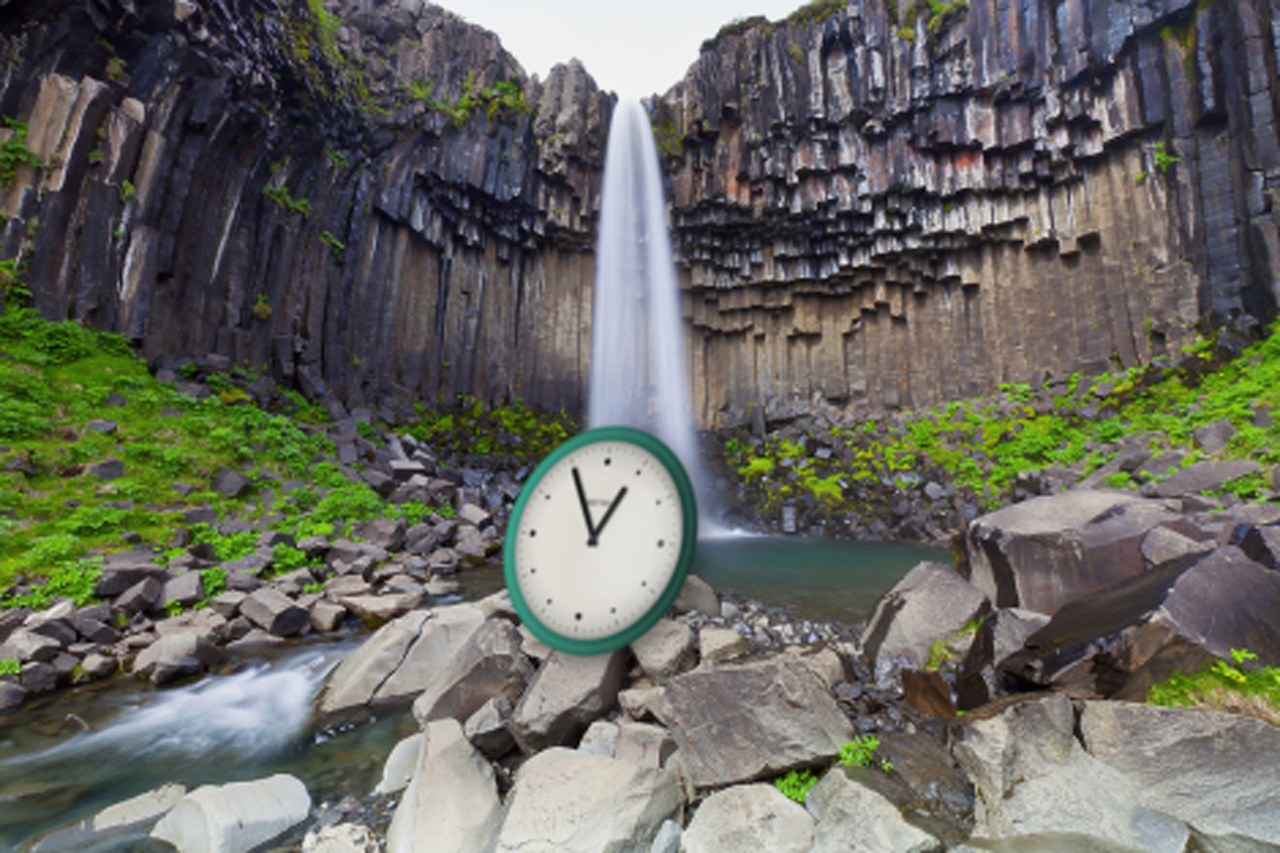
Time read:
12 h 55 min
